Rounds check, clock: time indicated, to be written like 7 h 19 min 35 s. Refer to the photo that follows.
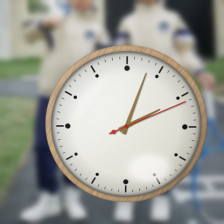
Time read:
2 h 03 min 11 s
